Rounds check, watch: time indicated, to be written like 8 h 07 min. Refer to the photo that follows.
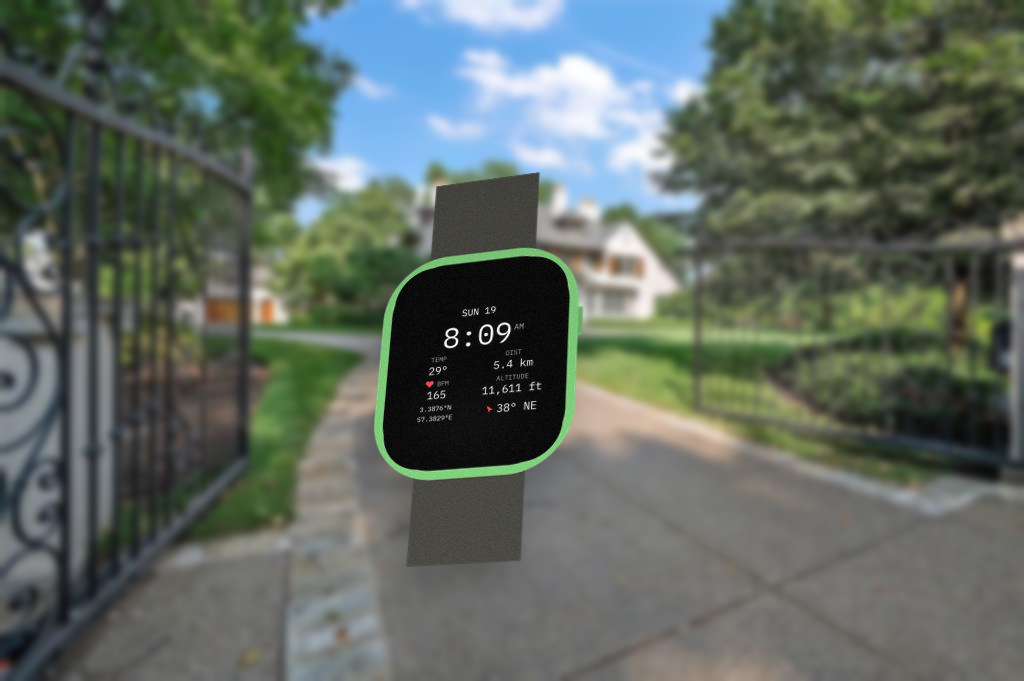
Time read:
8 h 09 min
